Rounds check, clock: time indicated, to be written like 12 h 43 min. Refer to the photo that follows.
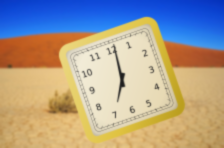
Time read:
7 h 01 min
